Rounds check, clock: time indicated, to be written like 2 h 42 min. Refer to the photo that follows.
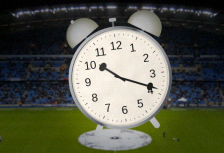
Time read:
10 h 19 min
